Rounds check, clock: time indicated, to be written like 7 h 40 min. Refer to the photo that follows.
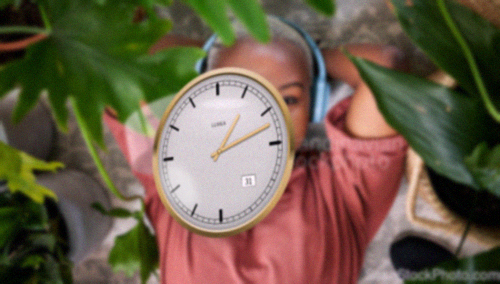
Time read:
1 h 12 min
